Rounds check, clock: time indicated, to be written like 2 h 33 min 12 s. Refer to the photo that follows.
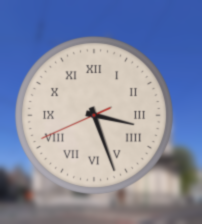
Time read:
3 h 26 min 41 s
